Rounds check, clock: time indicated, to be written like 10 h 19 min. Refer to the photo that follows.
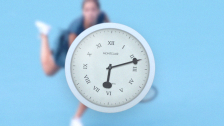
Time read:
6 h 12 min
